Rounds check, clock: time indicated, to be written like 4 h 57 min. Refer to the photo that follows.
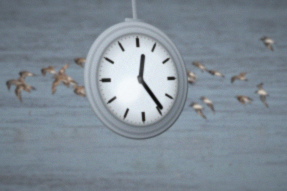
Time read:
12 h 24 min
